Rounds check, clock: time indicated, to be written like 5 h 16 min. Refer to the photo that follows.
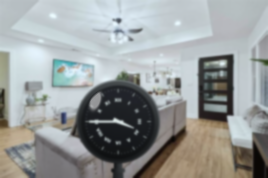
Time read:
3 h 45 min
